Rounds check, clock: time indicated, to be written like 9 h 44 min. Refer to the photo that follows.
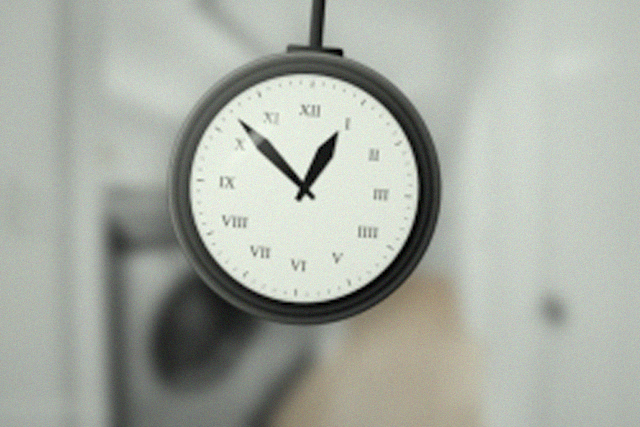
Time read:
12 h 52 min
